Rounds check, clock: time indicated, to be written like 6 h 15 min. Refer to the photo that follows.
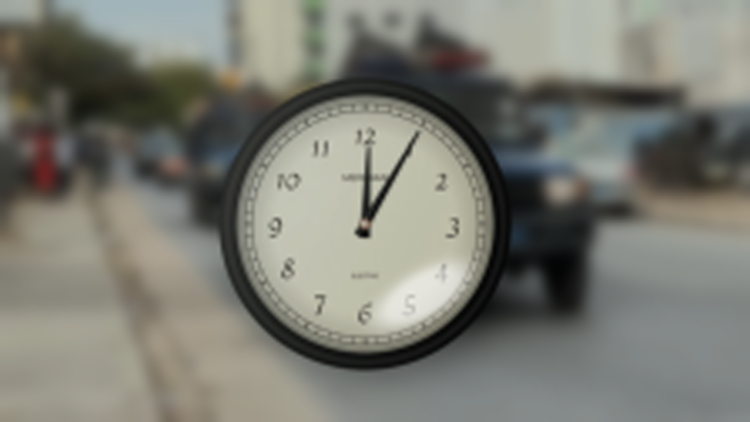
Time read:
12 h 05 min
